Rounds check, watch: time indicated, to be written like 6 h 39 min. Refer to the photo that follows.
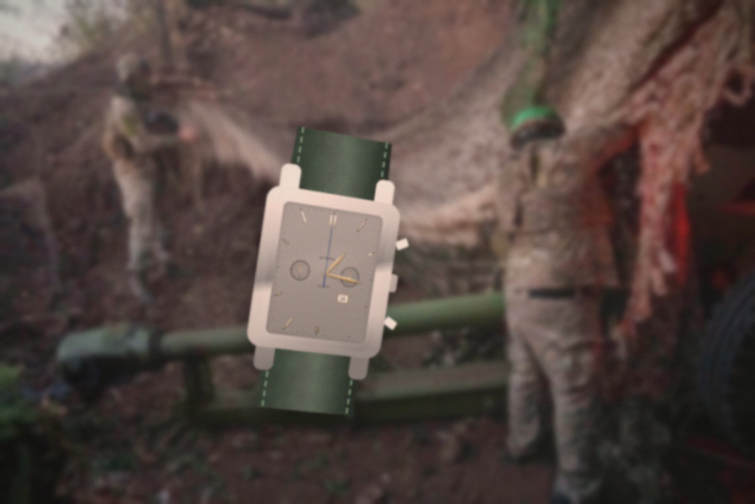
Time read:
1 h 16 min
